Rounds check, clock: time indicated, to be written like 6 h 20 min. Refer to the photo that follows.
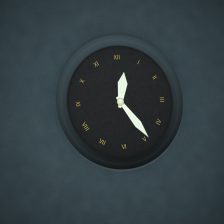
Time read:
12 h 24 min
